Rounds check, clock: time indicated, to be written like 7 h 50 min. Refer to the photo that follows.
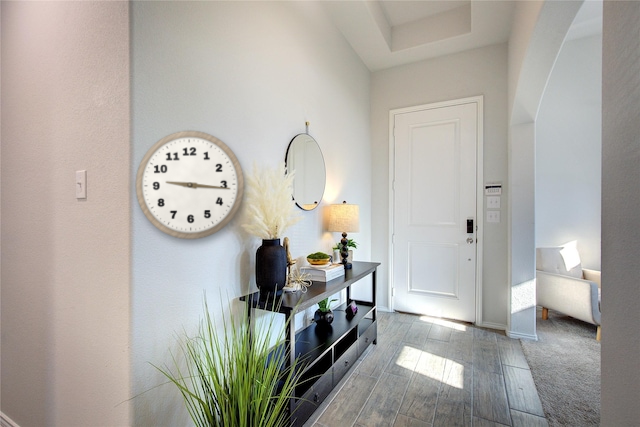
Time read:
9 h 16 min
